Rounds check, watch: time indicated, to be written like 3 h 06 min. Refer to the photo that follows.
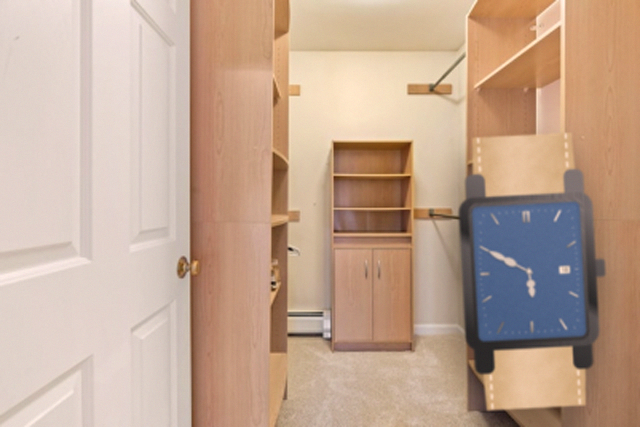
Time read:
5 h 50 min
